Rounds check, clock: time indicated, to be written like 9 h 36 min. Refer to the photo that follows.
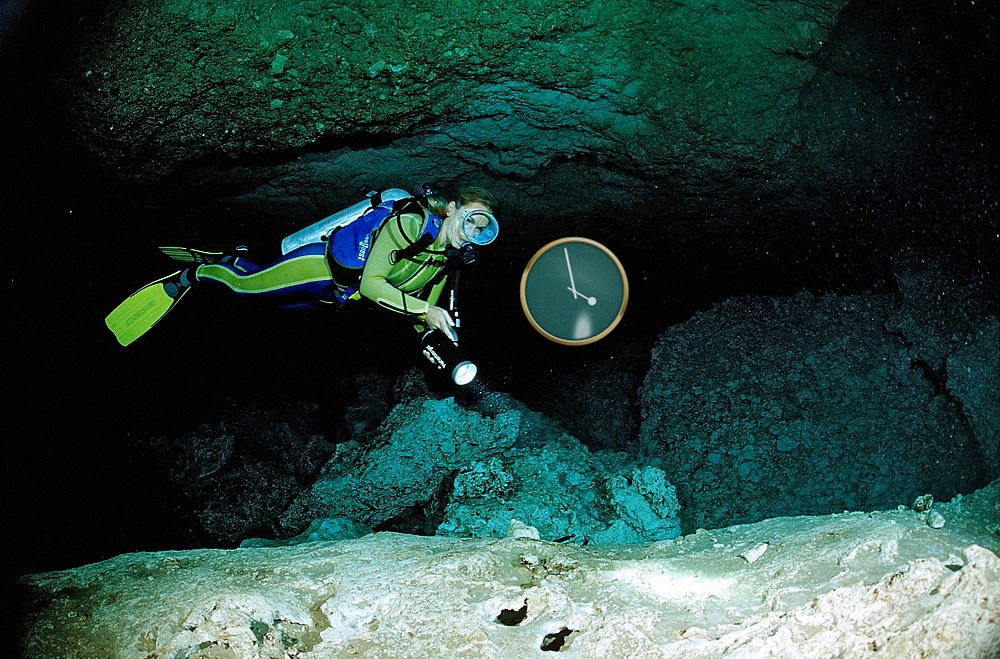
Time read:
3 h 58 min
